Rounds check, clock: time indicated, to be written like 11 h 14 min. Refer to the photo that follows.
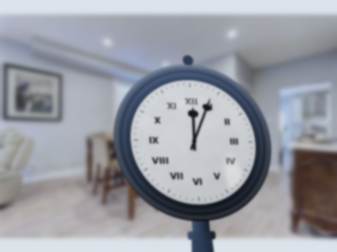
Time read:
12 h 04 min
